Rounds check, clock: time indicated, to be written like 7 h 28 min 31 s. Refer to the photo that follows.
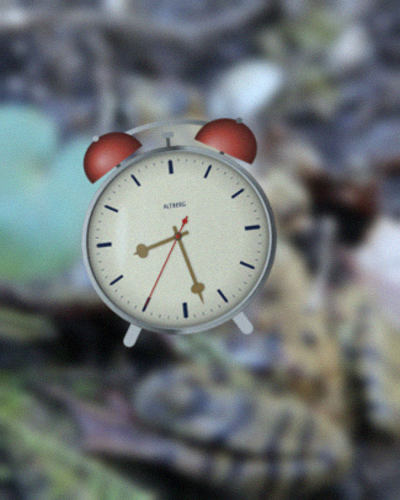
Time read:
8 h 27 min 35 s
